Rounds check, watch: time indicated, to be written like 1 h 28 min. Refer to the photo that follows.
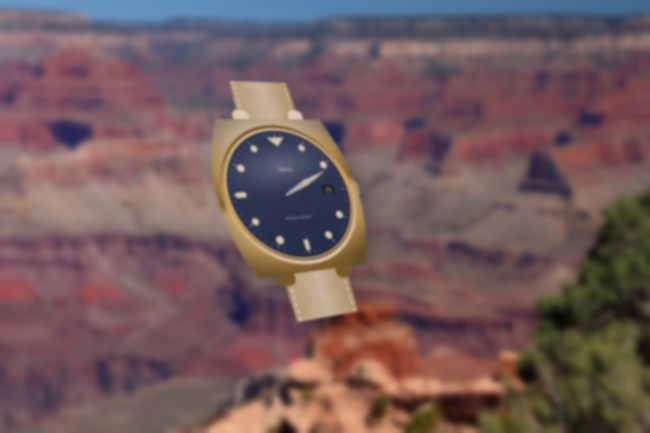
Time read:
2 h 11 min
